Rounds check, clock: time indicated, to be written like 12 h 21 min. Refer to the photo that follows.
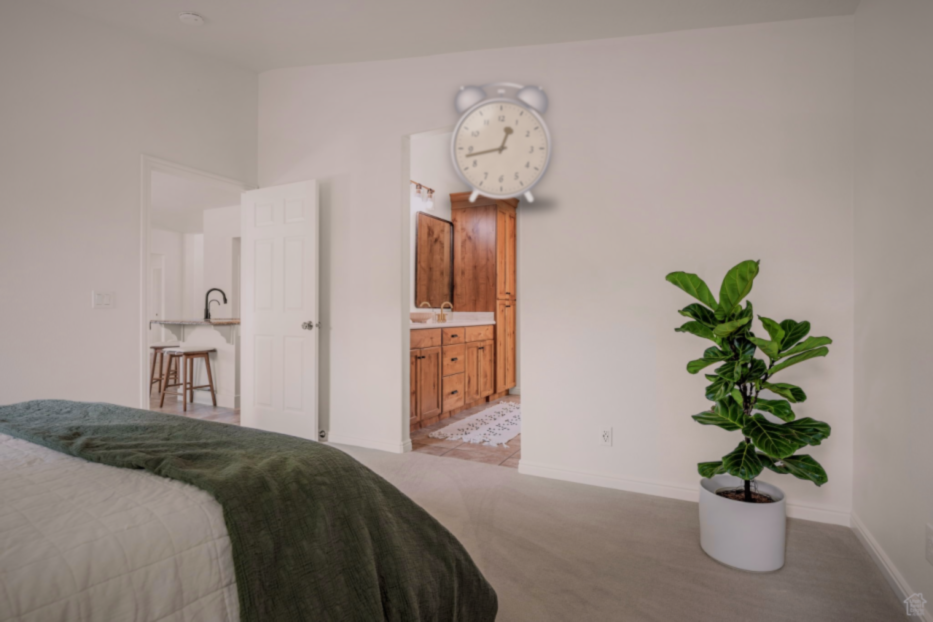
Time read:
12 h 43 min
